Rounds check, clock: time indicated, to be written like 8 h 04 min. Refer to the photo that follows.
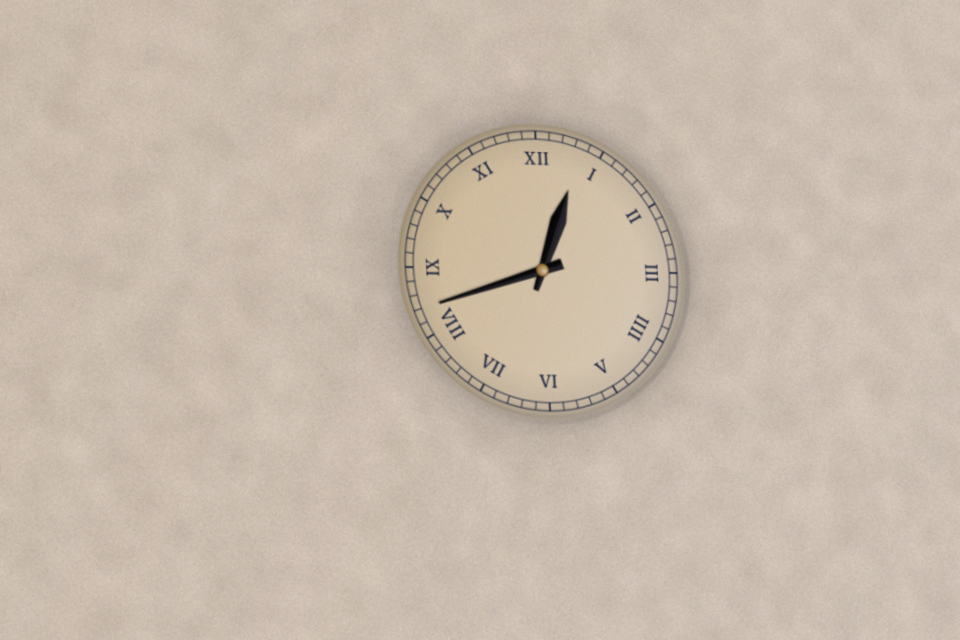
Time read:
12 h 42 min
